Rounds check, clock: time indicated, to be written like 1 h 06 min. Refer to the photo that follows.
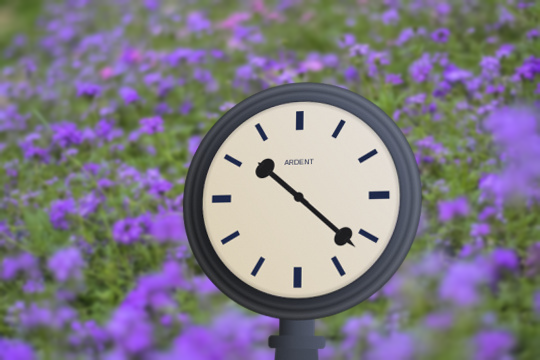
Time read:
10 h 22 min
